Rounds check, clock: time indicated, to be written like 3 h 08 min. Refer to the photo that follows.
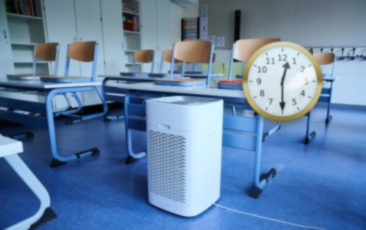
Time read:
12 h 30 min
